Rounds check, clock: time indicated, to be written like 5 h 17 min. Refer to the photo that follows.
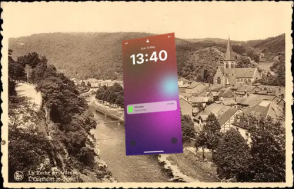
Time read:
13 h 40 min
